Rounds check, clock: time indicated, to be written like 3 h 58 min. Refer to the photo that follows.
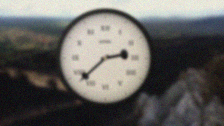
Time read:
2 h 38 min
